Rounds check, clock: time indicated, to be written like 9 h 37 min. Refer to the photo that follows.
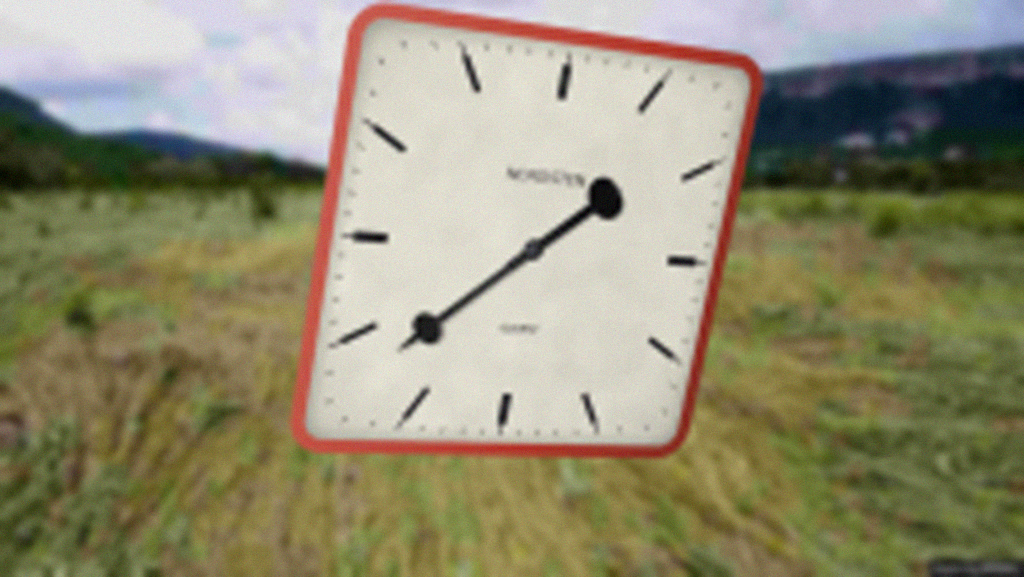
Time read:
1 h 38 min
